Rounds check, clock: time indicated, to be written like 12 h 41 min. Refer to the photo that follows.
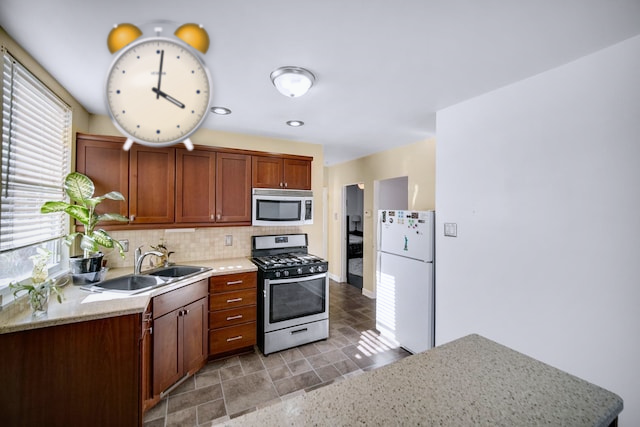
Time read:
4 h 01 min
